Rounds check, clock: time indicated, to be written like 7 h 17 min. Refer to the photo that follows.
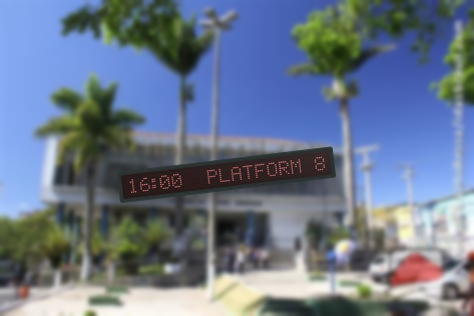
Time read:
16 h 00 min
